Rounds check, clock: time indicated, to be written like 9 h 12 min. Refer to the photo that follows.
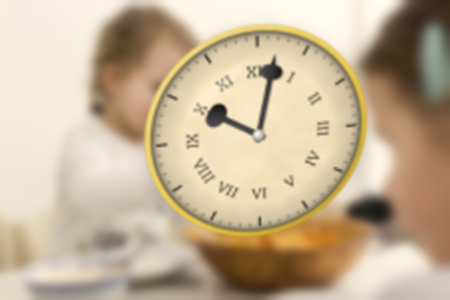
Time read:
10 h 02 min
